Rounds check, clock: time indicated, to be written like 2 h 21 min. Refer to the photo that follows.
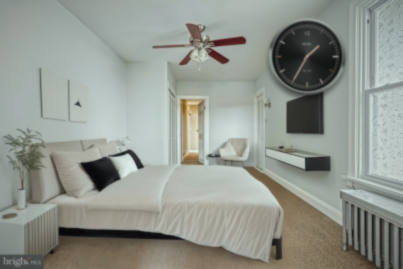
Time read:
1 h 35 min
